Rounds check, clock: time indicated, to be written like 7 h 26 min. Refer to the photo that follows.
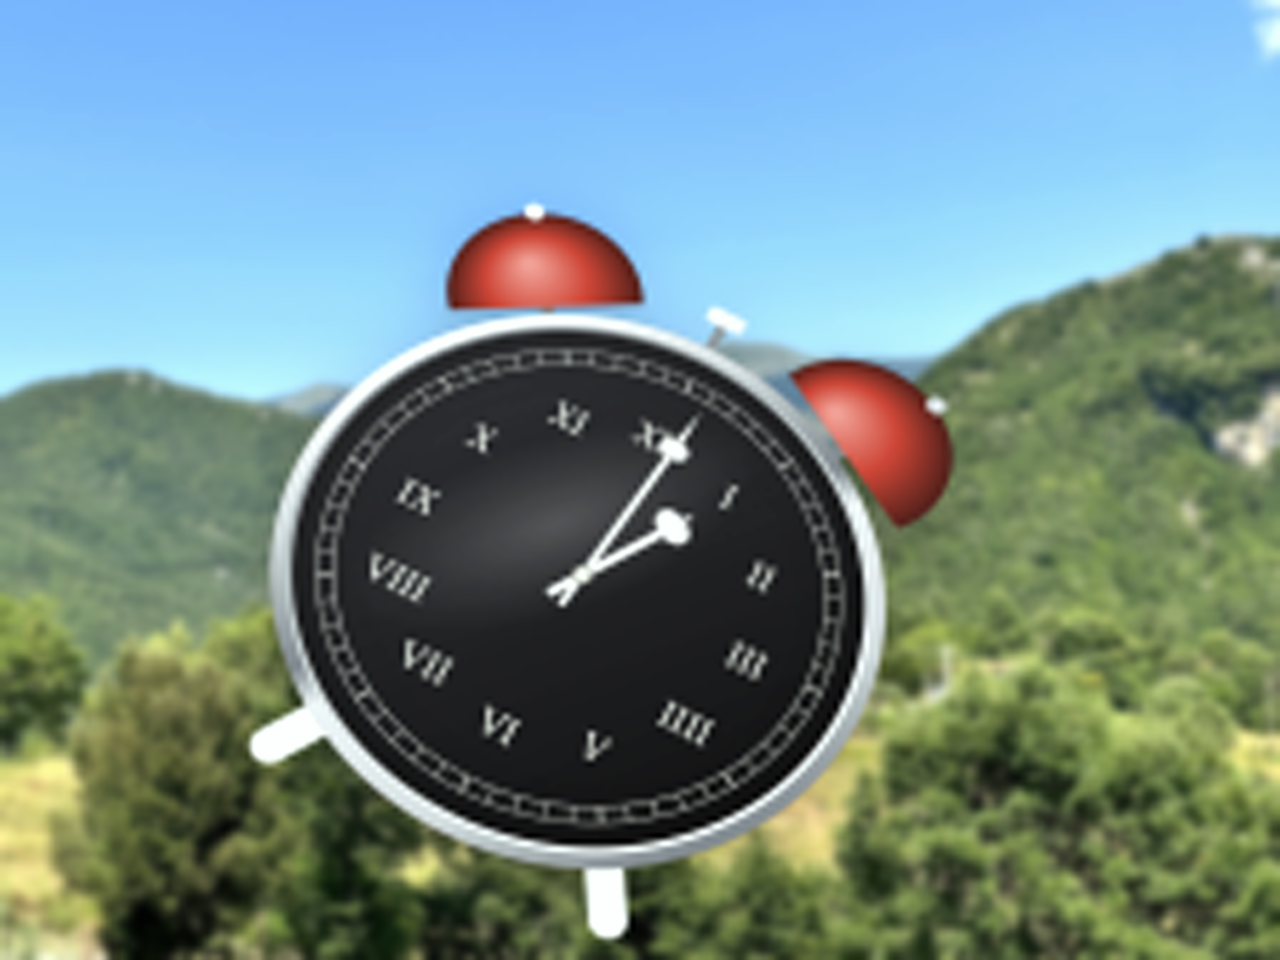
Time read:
1 h 01 min
